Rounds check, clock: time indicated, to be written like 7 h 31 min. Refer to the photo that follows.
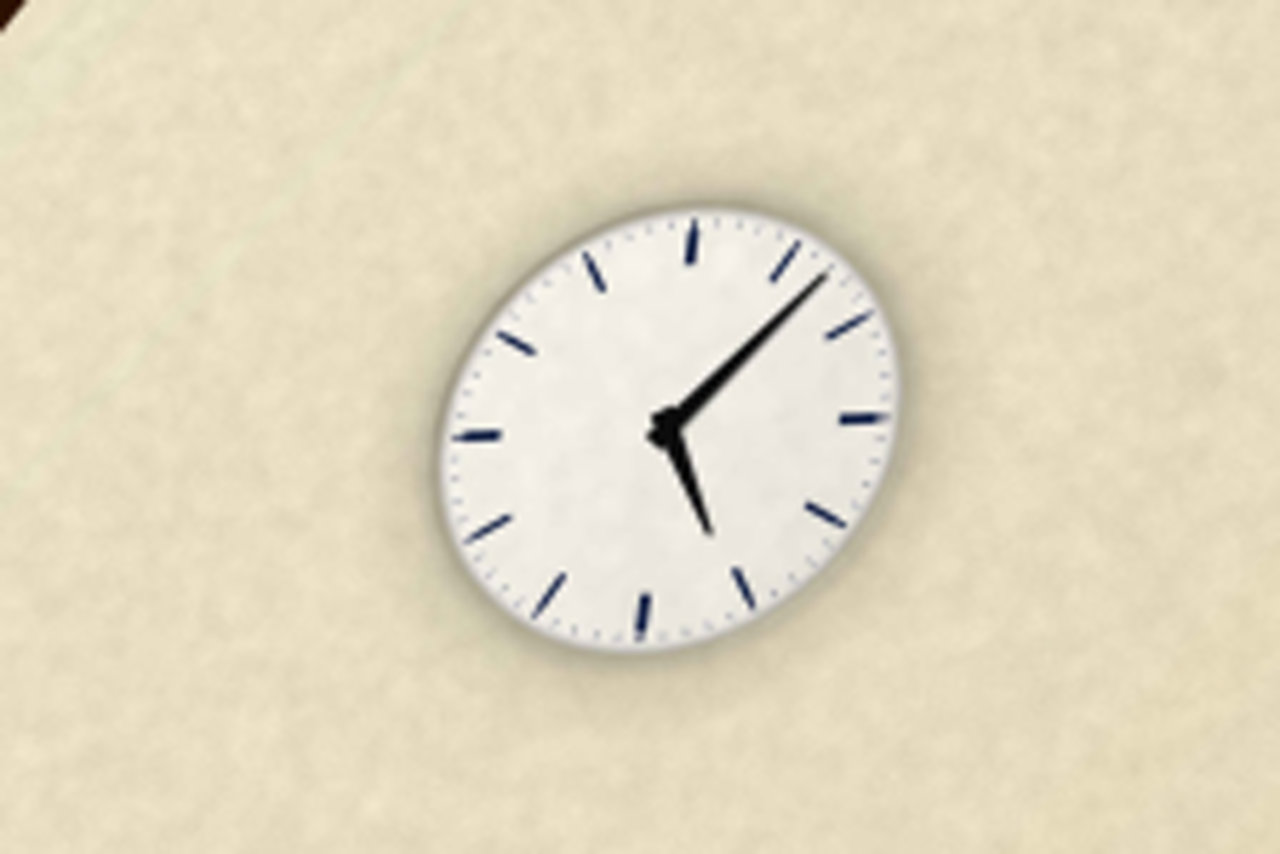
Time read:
5 h 07 min
